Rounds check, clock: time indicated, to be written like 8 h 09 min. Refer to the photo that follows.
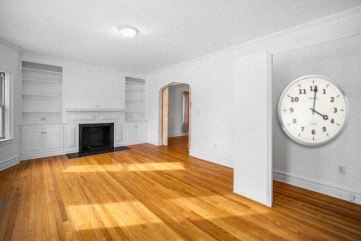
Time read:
4 h 01 min
